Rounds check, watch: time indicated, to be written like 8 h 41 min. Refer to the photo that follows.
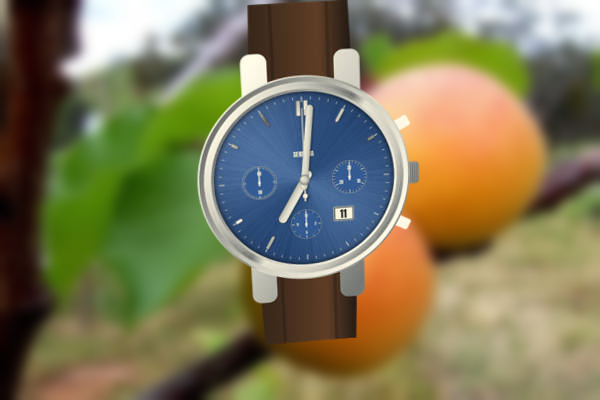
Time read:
7 h 01 min
